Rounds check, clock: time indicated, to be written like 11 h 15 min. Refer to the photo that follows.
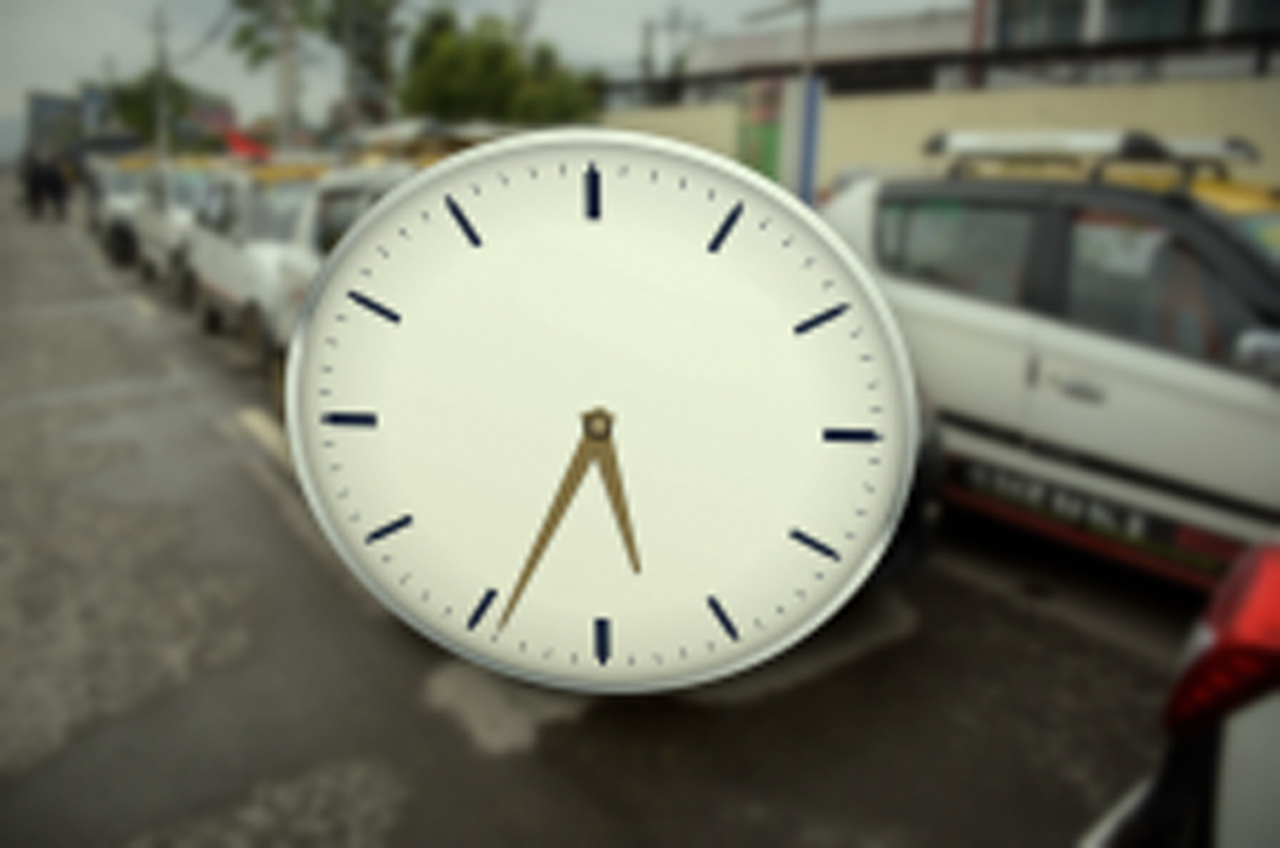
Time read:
5 h 34 min
